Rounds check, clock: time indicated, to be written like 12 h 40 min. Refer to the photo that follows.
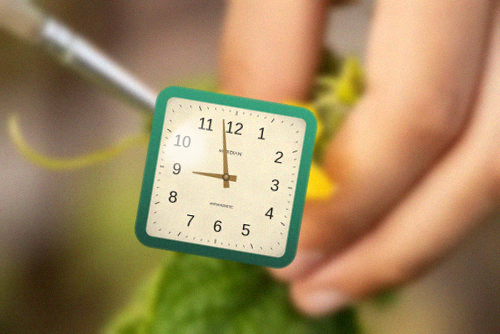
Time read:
8 h 58 min
